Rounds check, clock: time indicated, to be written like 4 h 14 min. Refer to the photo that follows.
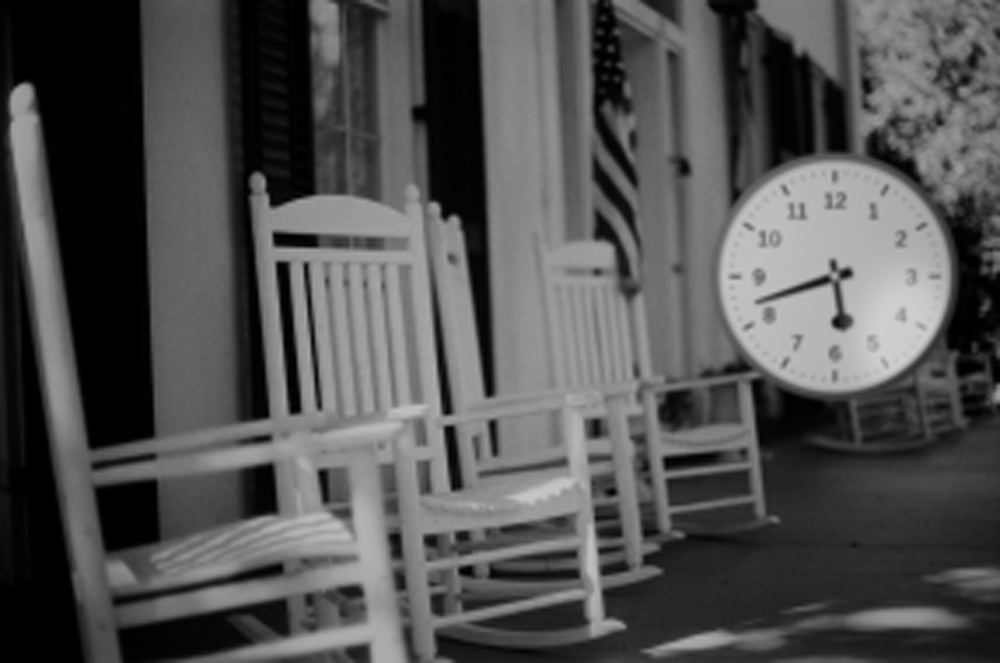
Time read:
5 h 42 min
